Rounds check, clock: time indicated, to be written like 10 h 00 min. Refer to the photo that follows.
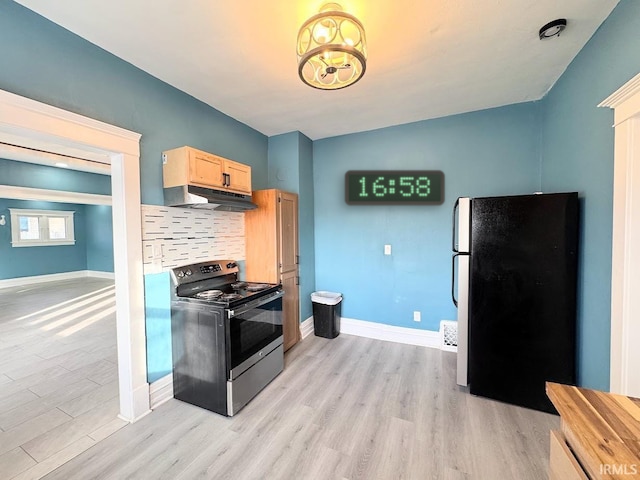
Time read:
16 h 58 min
